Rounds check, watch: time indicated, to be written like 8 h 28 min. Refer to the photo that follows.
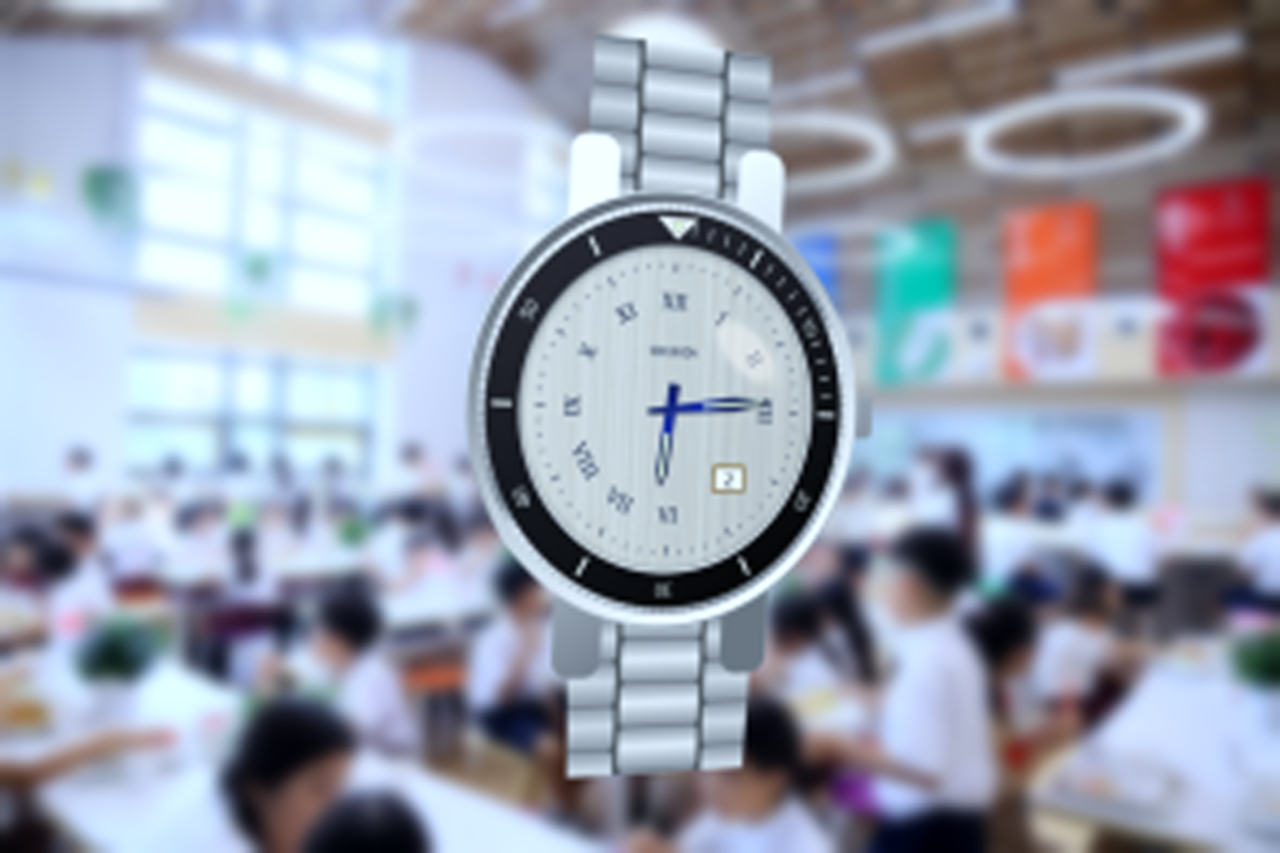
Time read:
6 h 14 min
